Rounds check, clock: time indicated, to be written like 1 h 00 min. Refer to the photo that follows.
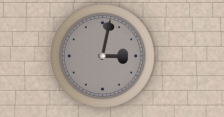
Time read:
3 h 02 min
